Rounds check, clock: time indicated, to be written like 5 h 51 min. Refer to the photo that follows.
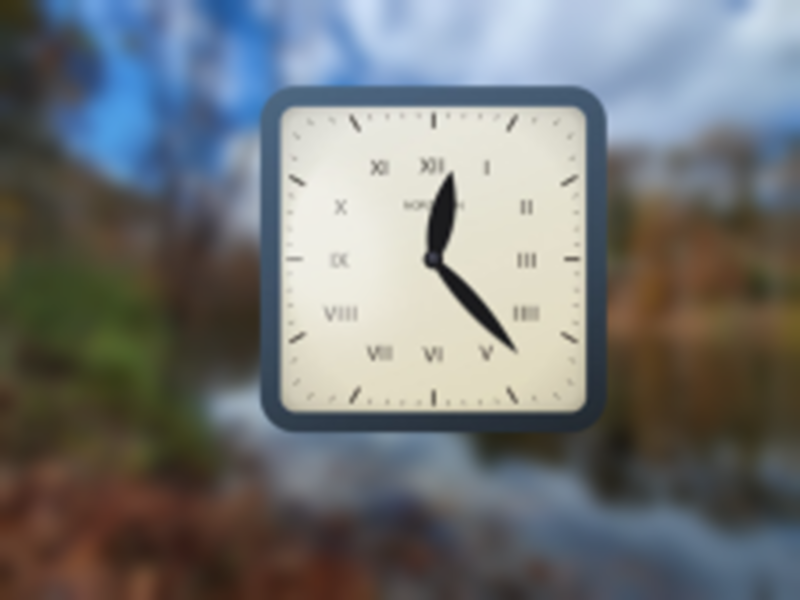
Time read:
12 h 23 min
